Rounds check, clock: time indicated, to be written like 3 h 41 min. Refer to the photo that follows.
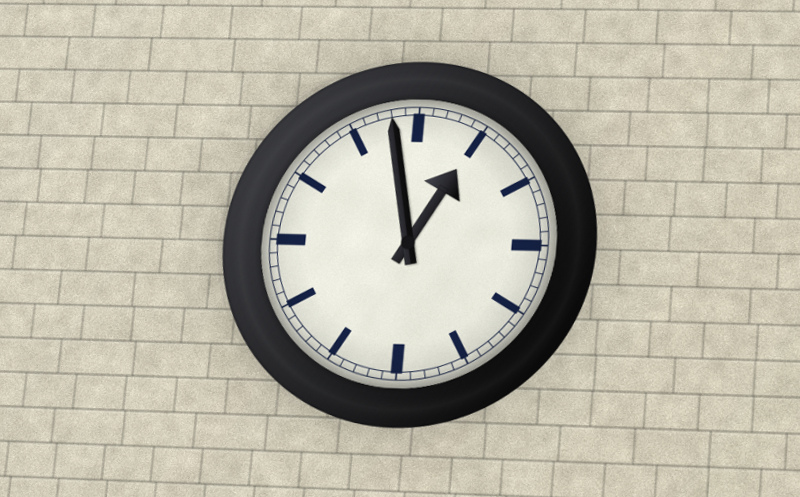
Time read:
12 h 58 min
